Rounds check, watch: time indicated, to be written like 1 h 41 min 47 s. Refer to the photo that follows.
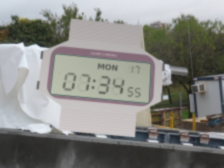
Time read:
7 h 34 min 55 s
